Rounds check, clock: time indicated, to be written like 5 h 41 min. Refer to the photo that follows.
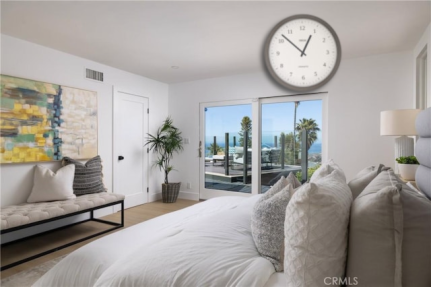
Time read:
12 h 52 min
